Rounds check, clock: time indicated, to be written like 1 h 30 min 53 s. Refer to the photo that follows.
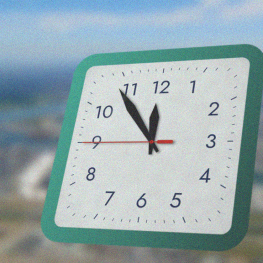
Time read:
11 h 53 min 45 s
